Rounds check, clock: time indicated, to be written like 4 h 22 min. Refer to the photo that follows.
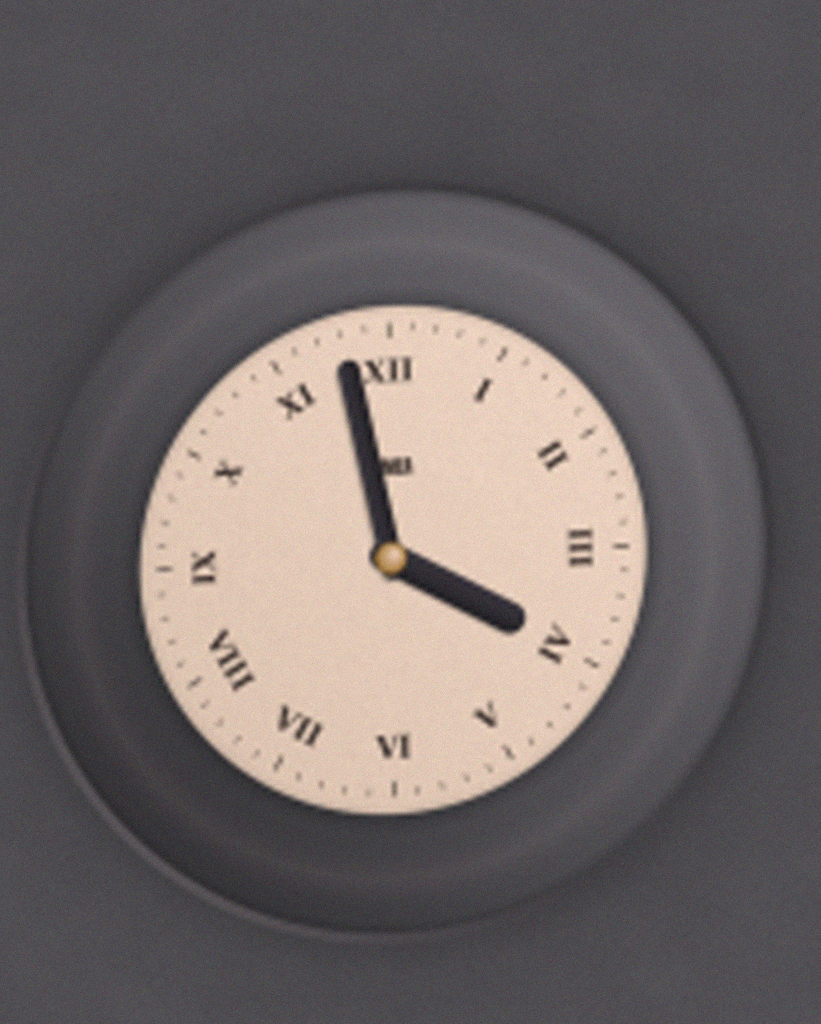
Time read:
3 h 58 min
